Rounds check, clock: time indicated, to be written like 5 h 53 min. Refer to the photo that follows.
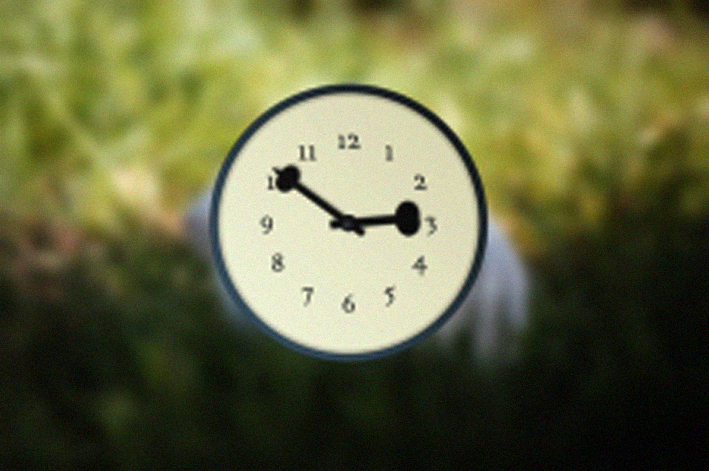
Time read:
2 h 51 min
